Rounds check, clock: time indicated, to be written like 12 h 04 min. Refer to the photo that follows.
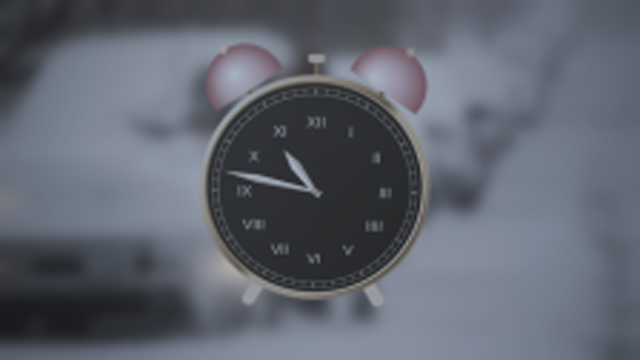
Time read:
10 h 47 min
